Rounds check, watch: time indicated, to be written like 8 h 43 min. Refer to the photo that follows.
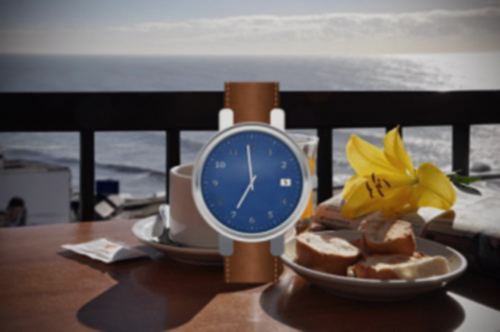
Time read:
6 h 59 min
